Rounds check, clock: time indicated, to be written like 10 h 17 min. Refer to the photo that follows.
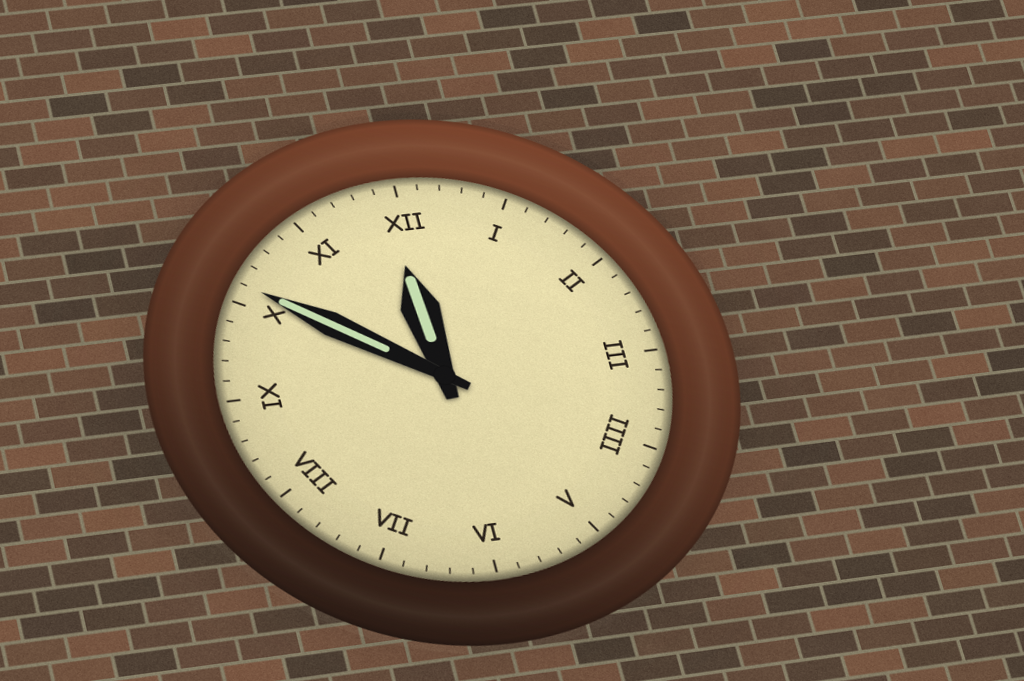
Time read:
11 h 51 min
